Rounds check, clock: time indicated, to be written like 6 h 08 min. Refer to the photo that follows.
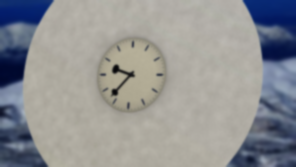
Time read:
9 h 37 min
